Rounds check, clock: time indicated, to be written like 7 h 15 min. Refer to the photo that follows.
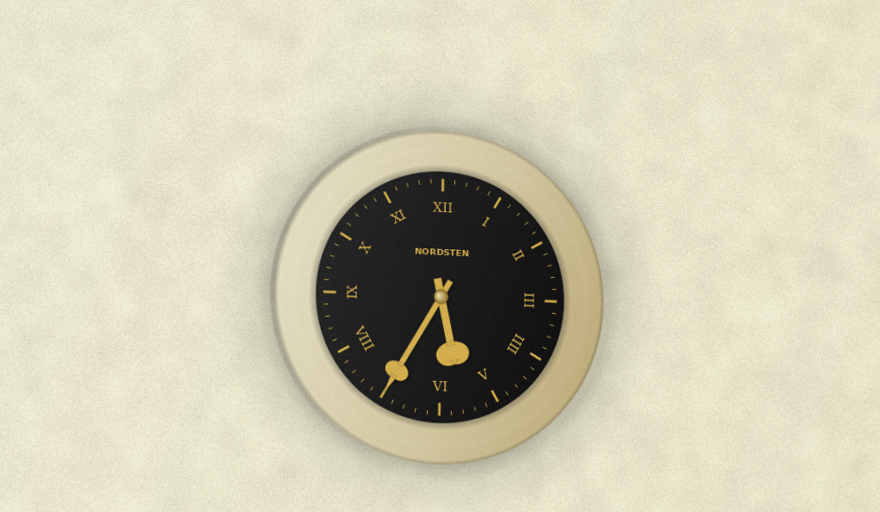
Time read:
5 h 35 min
